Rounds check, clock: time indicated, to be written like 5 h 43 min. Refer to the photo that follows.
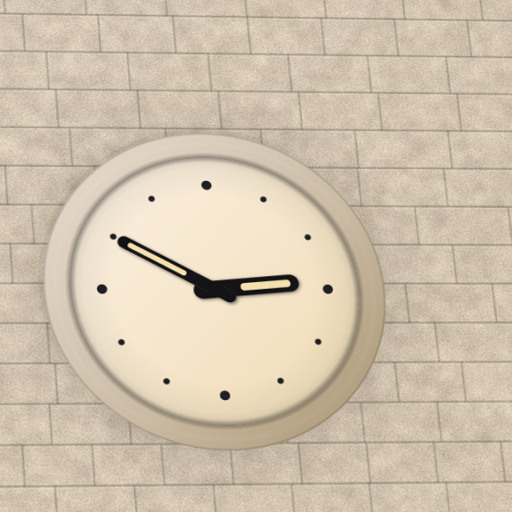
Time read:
2 h 50 min
